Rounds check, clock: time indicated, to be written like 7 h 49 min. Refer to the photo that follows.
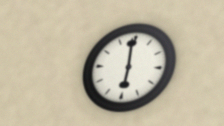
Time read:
5 h 59 min
